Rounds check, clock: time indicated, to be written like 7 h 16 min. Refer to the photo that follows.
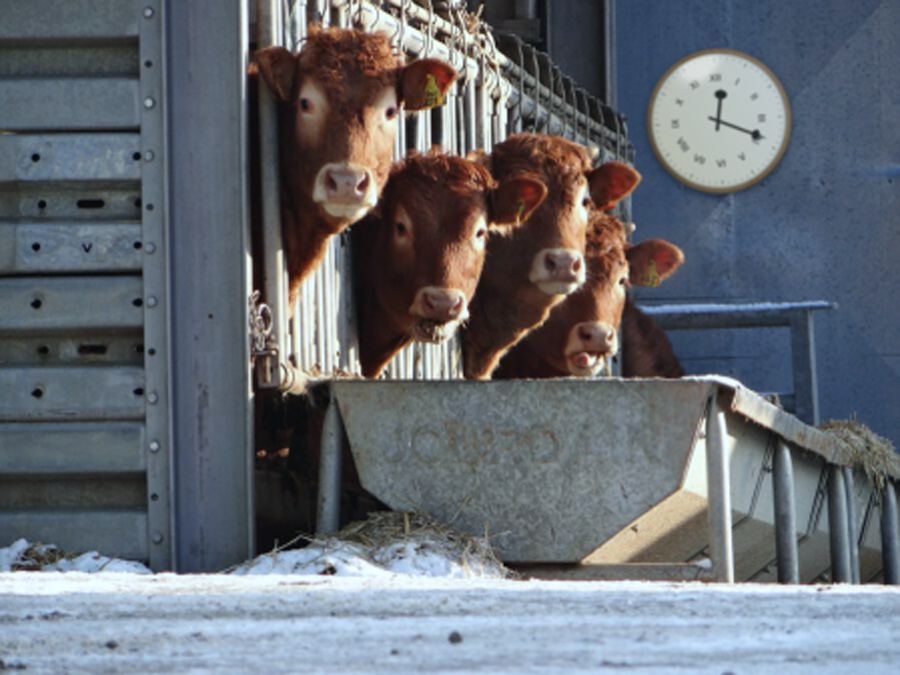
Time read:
12 h 19 min
